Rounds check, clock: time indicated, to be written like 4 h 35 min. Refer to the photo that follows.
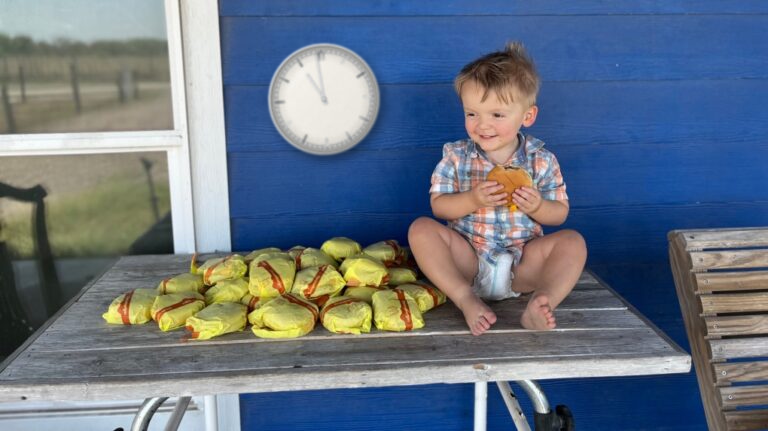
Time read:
10 h 59 min
